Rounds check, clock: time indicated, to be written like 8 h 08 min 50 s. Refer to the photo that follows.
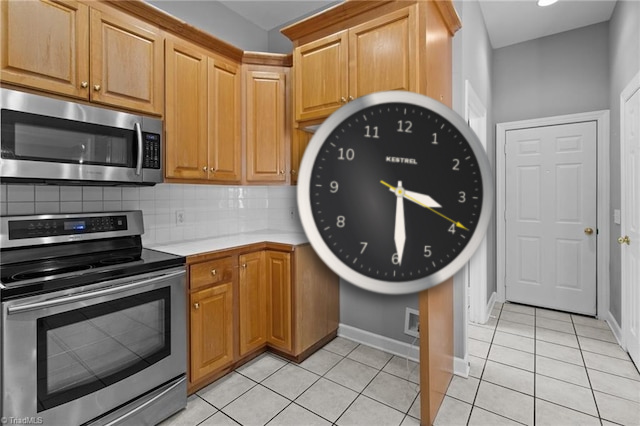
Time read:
3 h 29 min 19 s
